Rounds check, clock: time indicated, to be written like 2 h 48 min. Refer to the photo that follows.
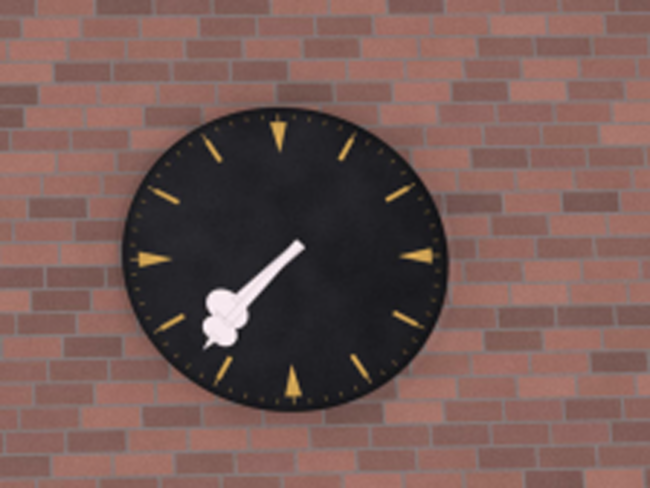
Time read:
7 h 37 min
